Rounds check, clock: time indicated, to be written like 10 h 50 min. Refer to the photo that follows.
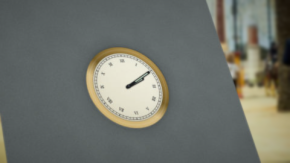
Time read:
2 h 10 min
